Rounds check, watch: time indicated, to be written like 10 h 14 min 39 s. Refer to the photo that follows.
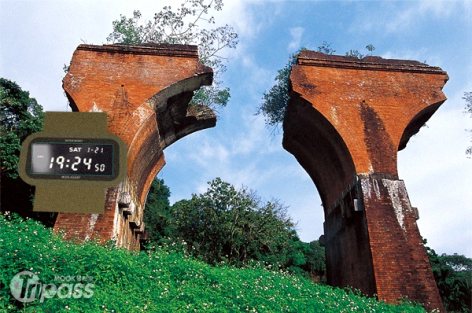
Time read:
19 h 24 min 50 s
